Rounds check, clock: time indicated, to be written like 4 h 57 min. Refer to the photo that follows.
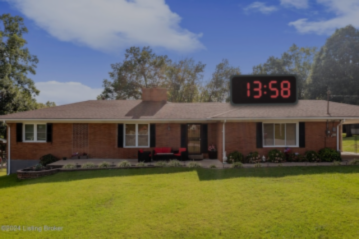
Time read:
13 h 58 min
